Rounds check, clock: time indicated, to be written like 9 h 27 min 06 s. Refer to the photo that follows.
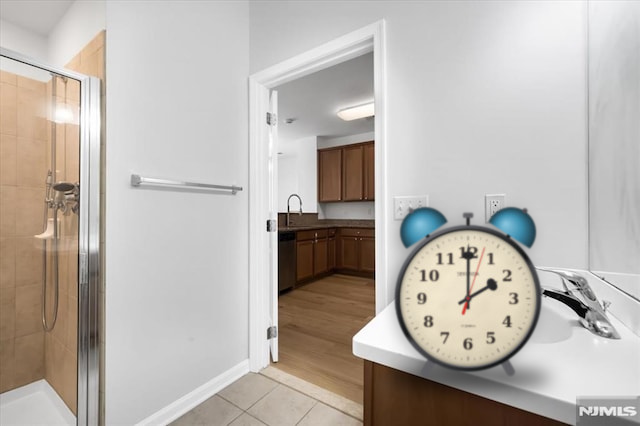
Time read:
2 h 00 min 03 s
